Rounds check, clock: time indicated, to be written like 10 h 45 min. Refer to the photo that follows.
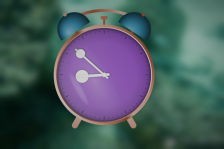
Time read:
8 h 52 min
